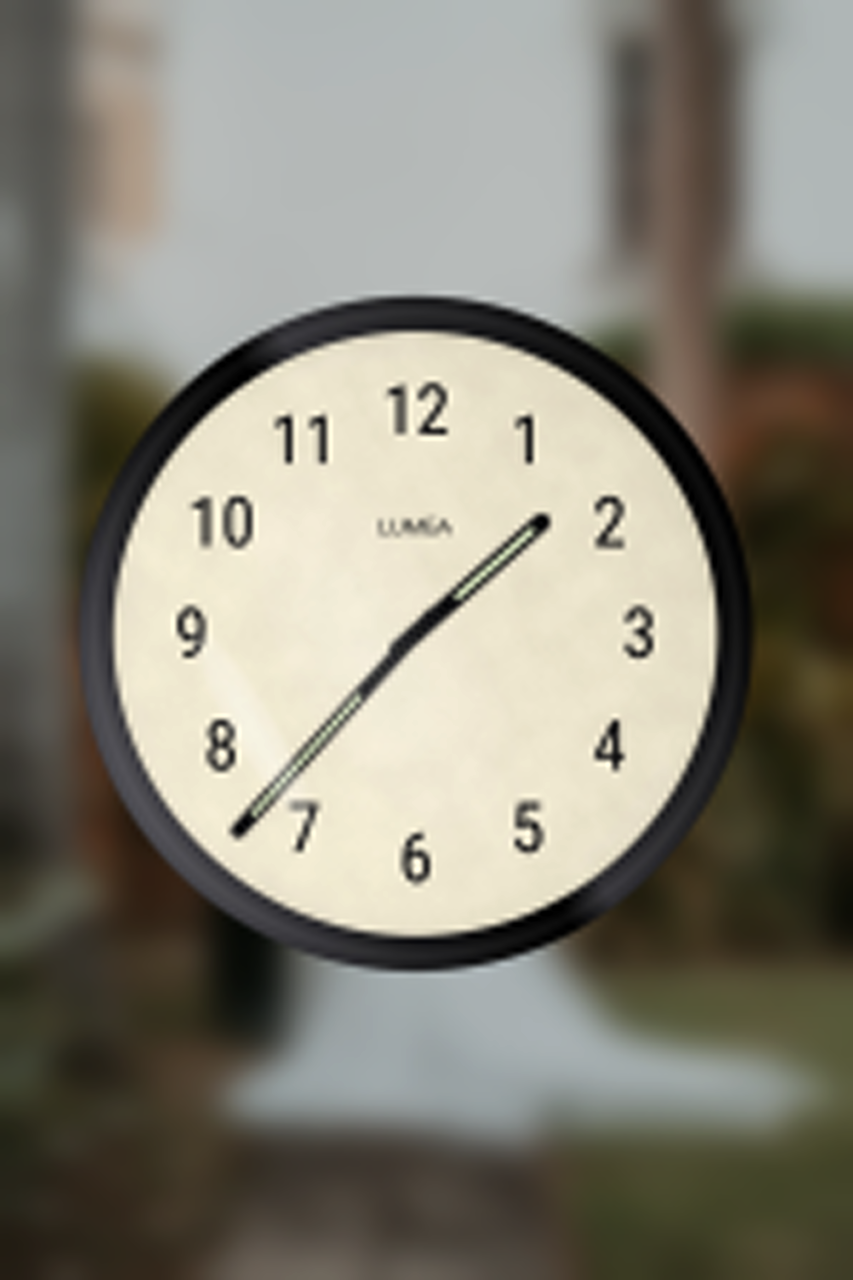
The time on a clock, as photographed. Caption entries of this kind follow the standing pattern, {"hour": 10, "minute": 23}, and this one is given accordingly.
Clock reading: {"hour": 1, "minute": 37}
